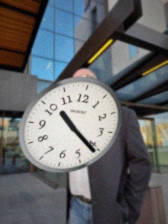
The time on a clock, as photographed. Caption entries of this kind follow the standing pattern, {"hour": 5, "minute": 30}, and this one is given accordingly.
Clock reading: {"hour": 10, "minute": 21}
